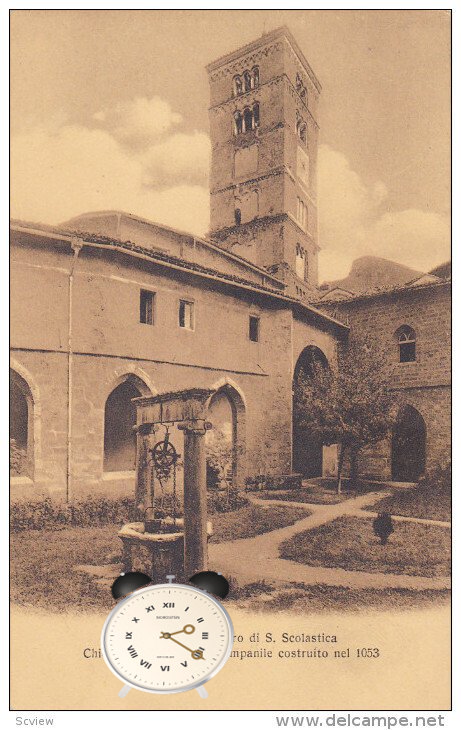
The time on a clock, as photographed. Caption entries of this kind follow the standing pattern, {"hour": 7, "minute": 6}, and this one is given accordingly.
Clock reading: {"hour": 2, "minute": 21}
